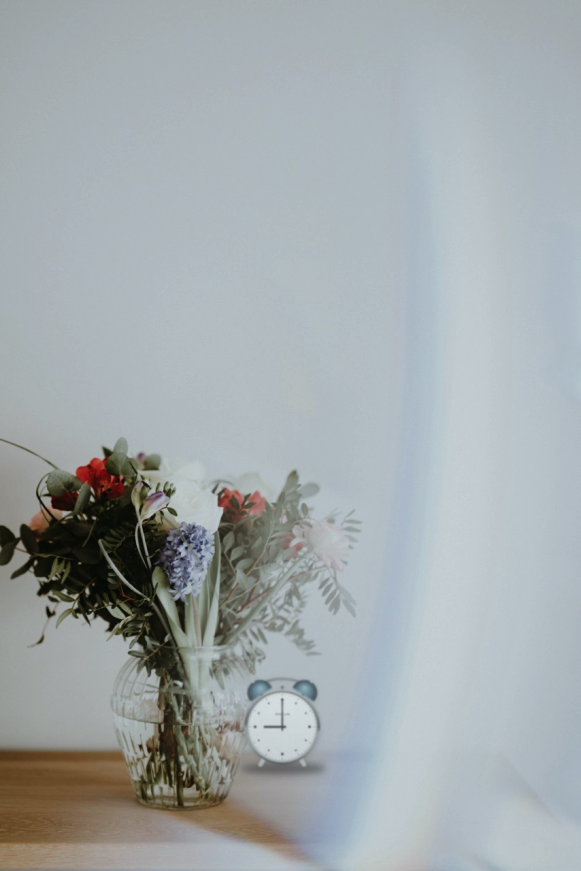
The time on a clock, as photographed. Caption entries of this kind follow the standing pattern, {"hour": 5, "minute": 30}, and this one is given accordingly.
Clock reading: {"hour": 9, "minute": 0}
